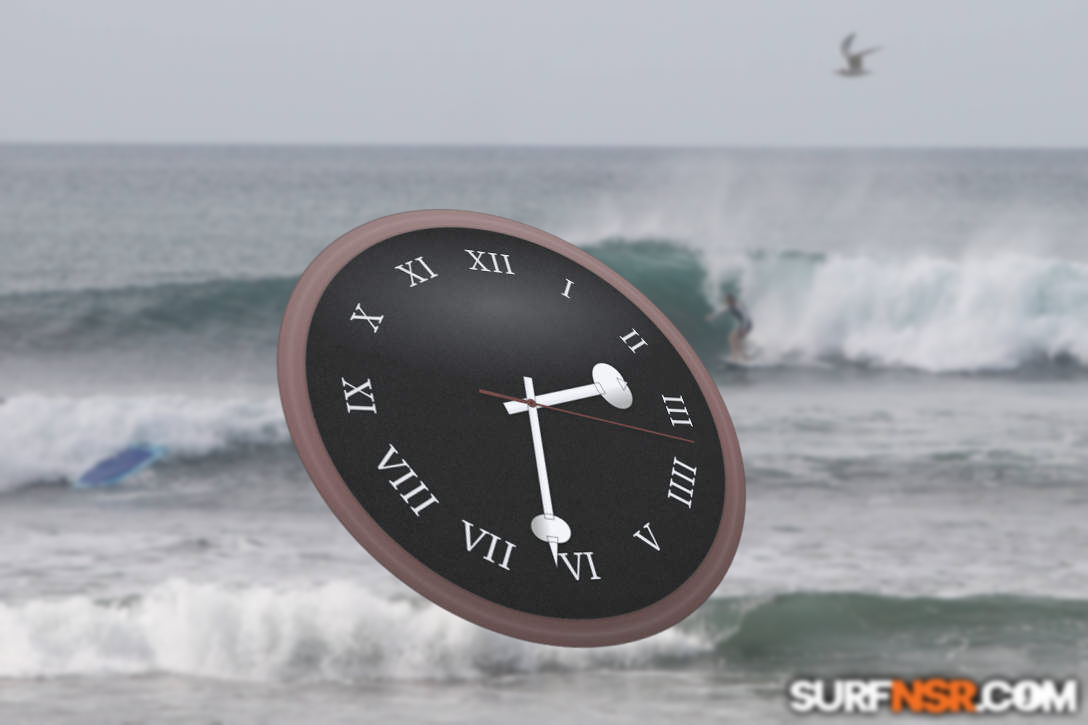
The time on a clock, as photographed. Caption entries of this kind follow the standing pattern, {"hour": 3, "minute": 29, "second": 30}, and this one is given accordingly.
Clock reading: {"hour": 2, "minute": 31, "second": 17}
